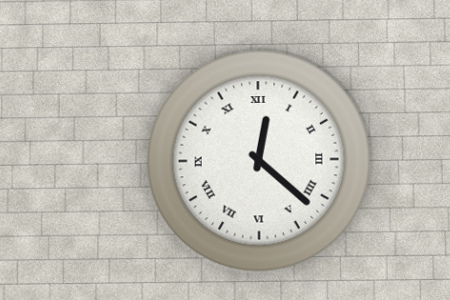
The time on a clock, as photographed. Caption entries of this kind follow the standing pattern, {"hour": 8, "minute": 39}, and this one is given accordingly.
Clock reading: {"hour": 12, "minute": 22}
